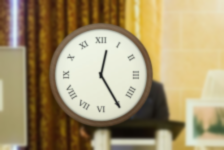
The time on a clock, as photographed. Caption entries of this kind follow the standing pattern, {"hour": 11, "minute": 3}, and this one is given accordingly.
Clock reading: {"hour": 12, "minute": 25}
